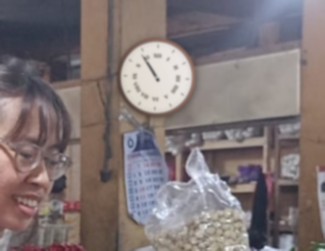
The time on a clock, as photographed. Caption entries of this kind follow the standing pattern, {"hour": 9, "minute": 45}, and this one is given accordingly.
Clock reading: {"hour": 10, "minute": 54}
